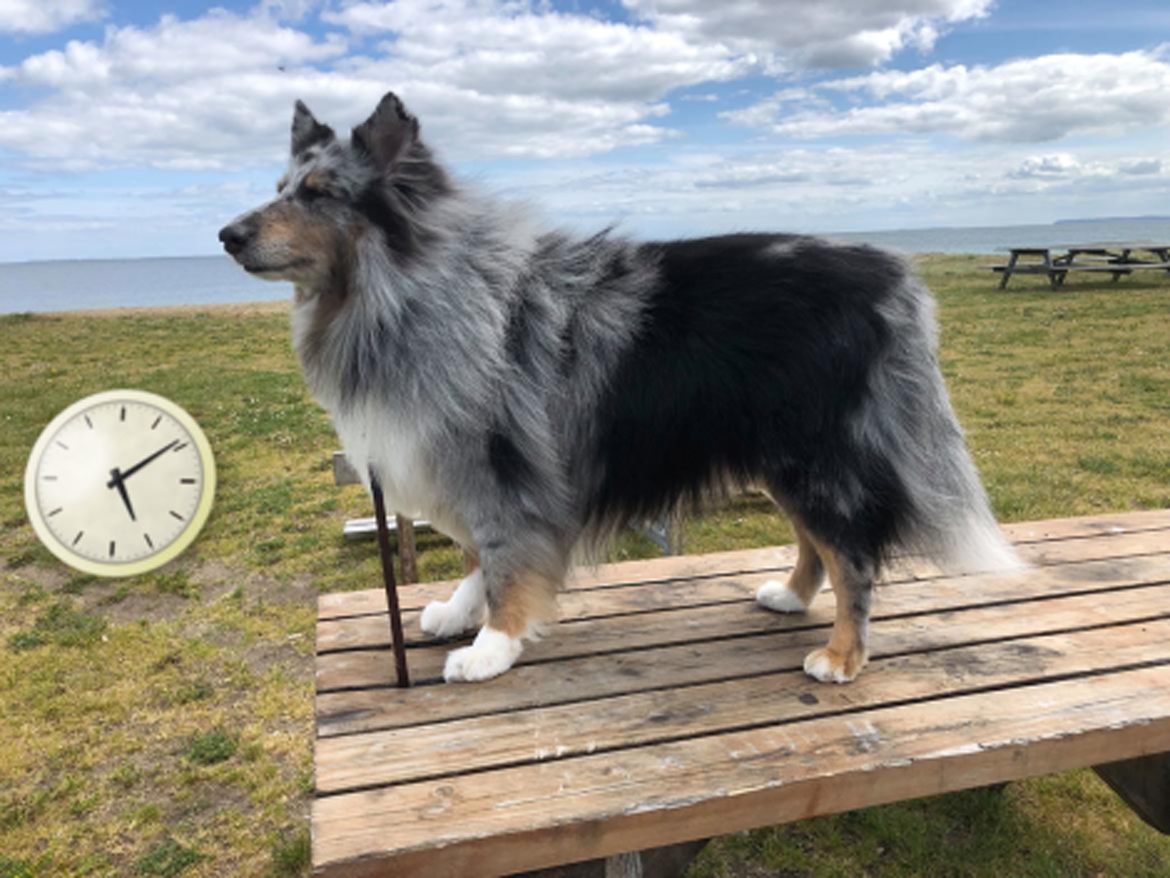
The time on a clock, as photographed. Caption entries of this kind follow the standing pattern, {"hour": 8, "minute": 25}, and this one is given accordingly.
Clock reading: {"hour": 5, "minute": 9}
